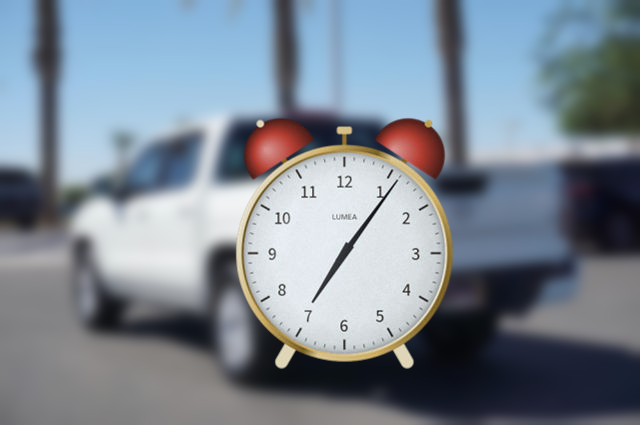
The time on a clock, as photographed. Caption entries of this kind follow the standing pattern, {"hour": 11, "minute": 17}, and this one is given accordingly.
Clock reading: {"hour": 7, "minute": 6}
